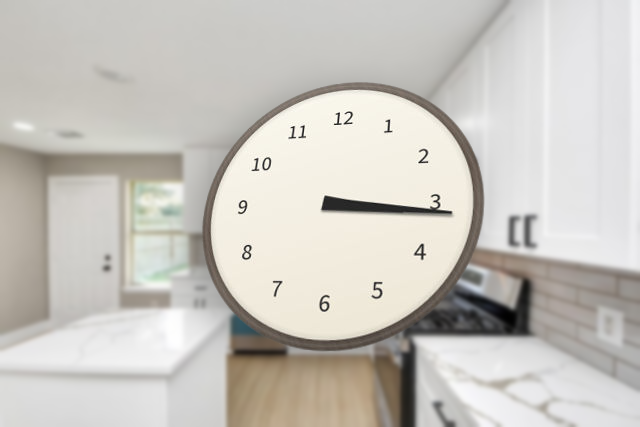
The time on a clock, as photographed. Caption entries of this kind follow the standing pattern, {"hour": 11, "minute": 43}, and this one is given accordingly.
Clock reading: {"hour": 3, "minute": 16}
